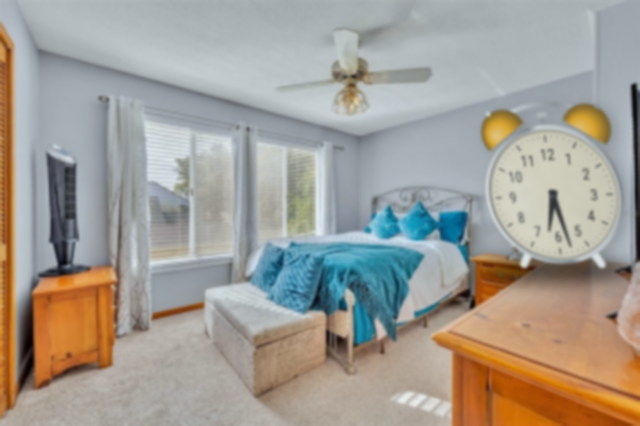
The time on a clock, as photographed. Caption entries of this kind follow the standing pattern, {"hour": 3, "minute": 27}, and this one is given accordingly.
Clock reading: {"hour": 6, "minute": 28}
